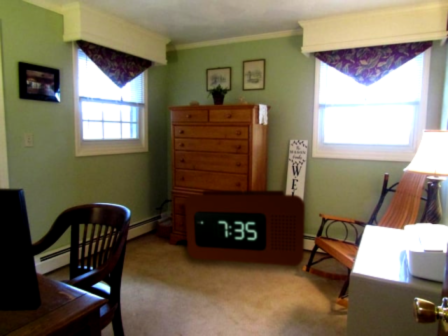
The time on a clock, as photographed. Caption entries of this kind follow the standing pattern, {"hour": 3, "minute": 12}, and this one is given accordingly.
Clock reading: {"hour": 7, "minute": 35}
